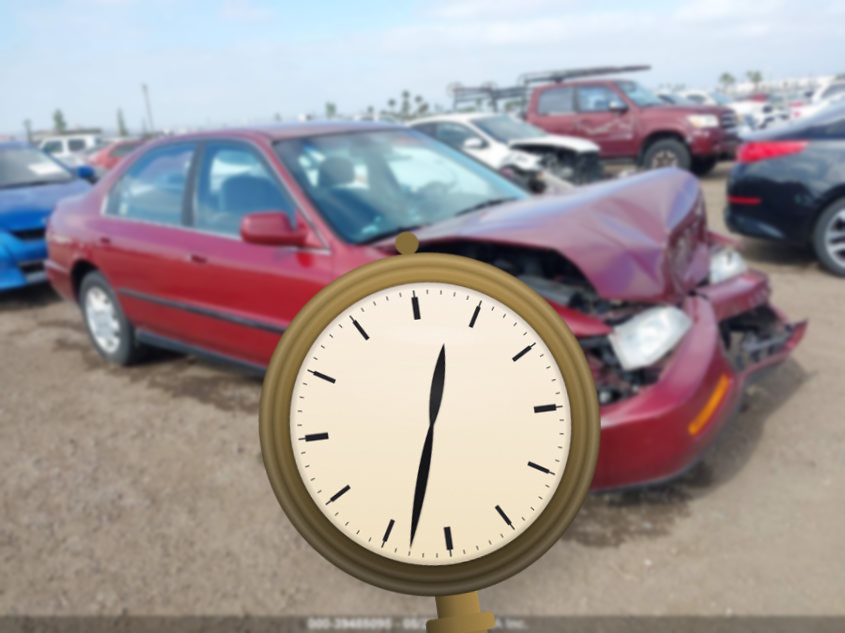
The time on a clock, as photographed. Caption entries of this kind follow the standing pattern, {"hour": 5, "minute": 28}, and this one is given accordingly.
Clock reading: {"hour": 12, "minute": 33}
